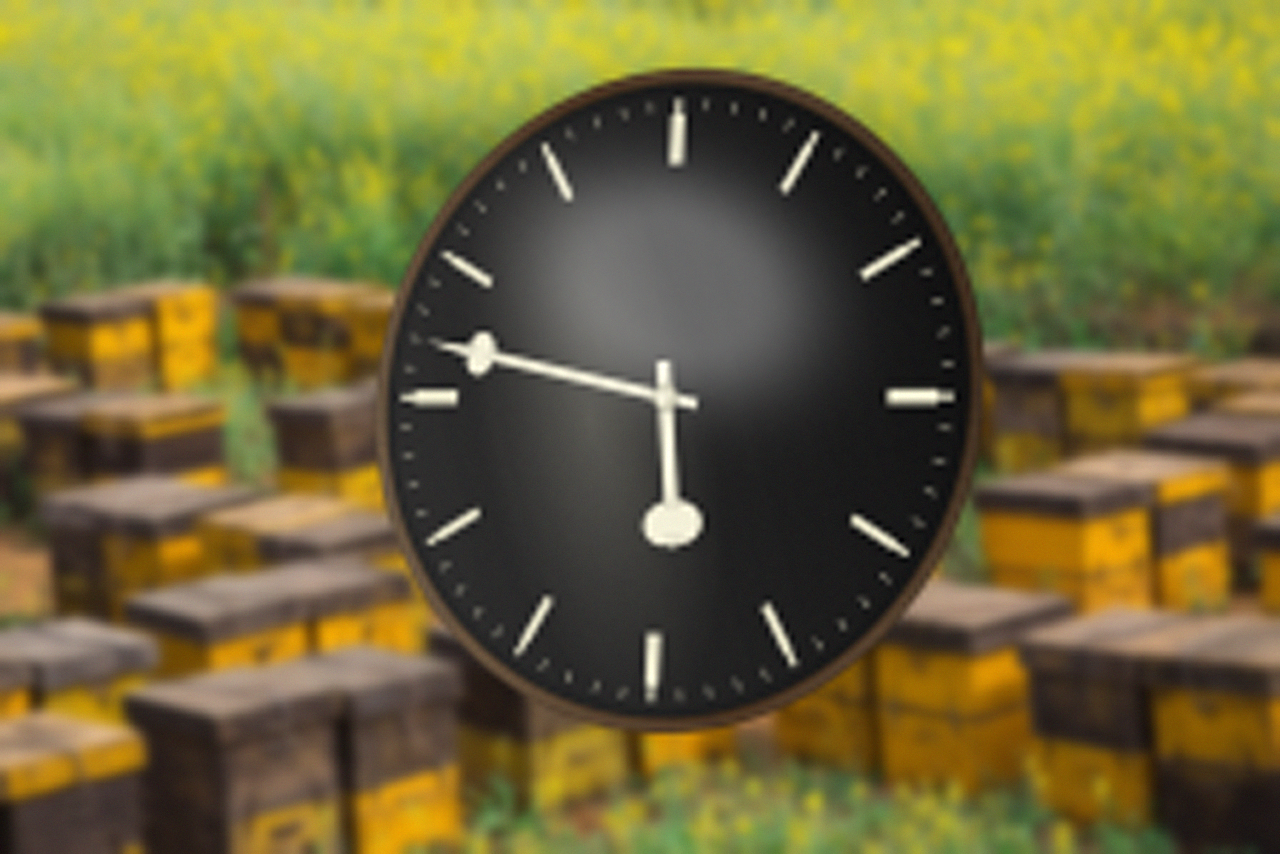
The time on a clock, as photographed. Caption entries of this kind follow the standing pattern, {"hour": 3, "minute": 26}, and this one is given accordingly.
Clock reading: {"hour": 5, "minute": 47}
